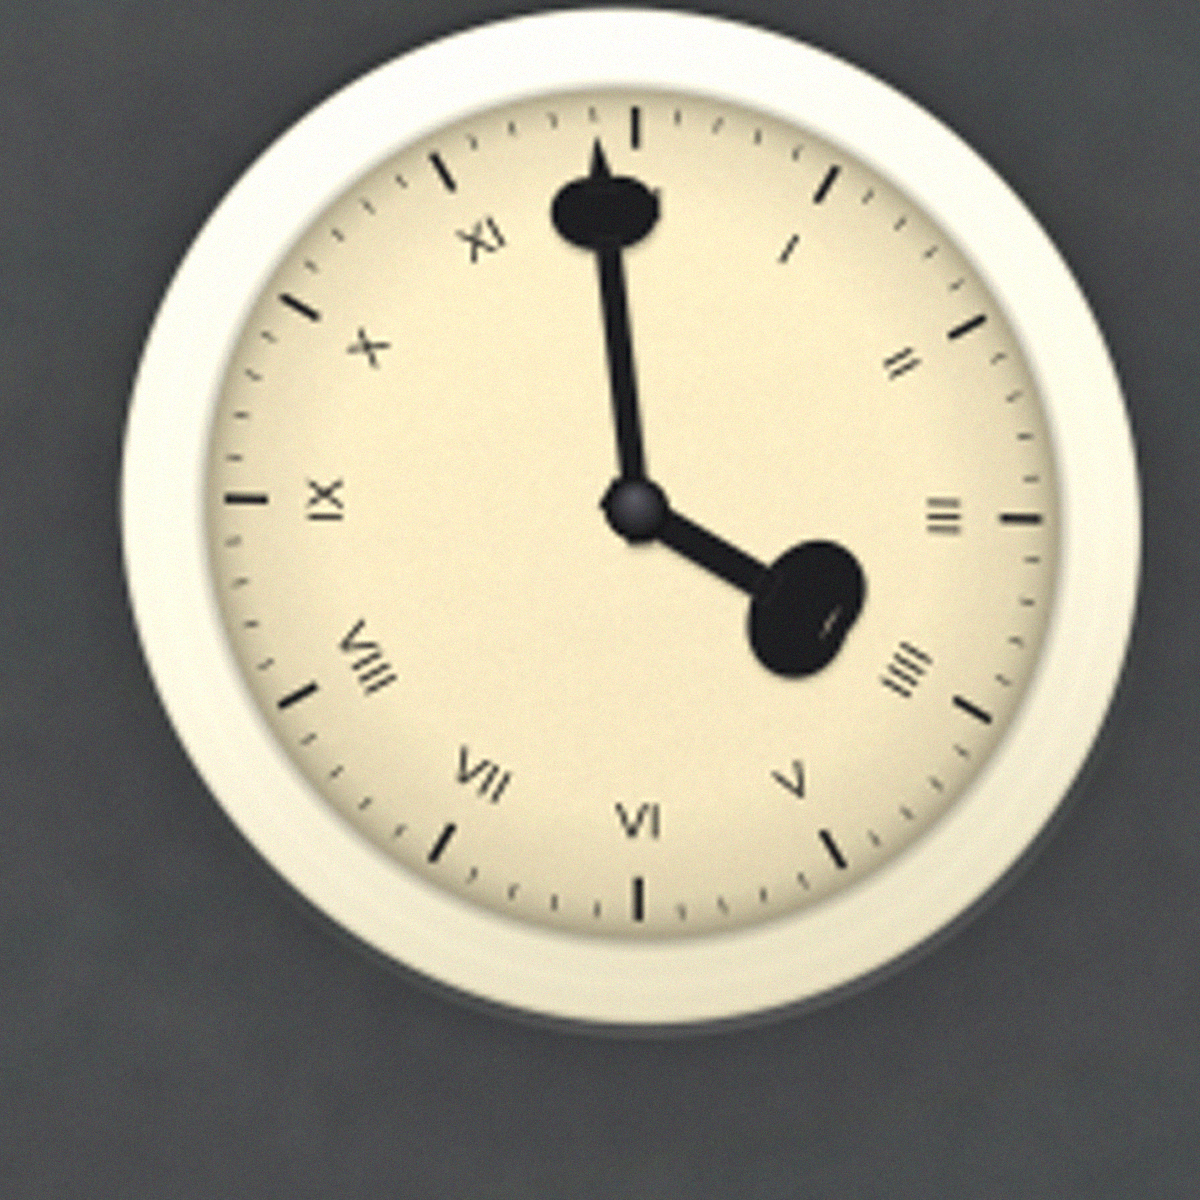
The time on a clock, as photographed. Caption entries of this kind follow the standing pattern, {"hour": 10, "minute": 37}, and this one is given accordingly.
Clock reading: {"hour": 3, "minute": 59}
